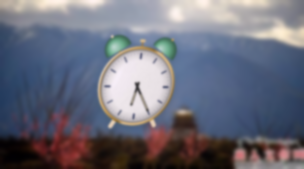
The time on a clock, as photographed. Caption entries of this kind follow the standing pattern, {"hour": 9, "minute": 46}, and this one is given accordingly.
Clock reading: {"hour": 6, "minute": 25}
